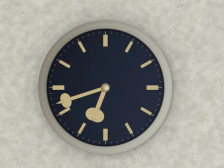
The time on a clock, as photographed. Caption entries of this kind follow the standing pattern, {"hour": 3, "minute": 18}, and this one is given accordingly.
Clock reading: {"hour": 6, "minute": 42}
